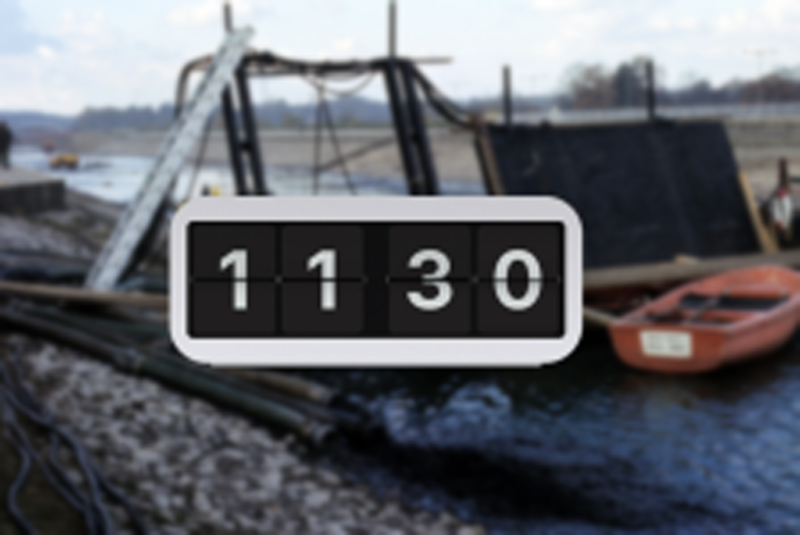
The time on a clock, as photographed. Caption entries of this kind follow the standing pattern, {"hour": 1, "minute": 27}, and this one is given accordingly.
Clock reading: {"hour": 11, "minute": 30}
